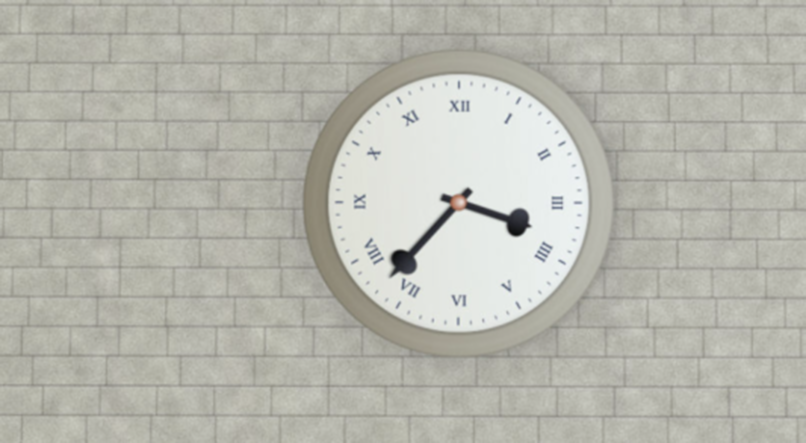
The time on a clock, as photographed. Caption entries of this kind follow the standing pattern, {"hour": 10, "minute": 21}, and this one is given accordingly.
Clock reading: {"hour": 3, "minute": 37}
